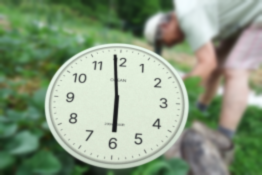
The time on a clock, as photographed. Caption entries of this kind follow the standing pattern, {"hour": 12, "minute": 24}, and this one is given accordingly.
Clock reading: {"hour": 5, "minute": 59}
